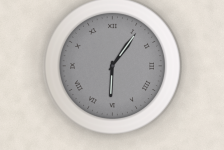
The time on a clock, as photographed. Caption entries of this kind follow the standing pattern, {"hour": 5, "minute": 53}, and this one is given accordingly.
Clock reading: {"hour": 6, "minute": 6}
